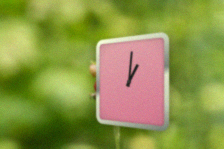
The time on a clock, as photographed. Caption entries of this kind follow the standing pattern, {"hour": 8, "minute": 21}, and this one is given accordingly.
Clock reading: {"hour": 1, "minute": 1}
